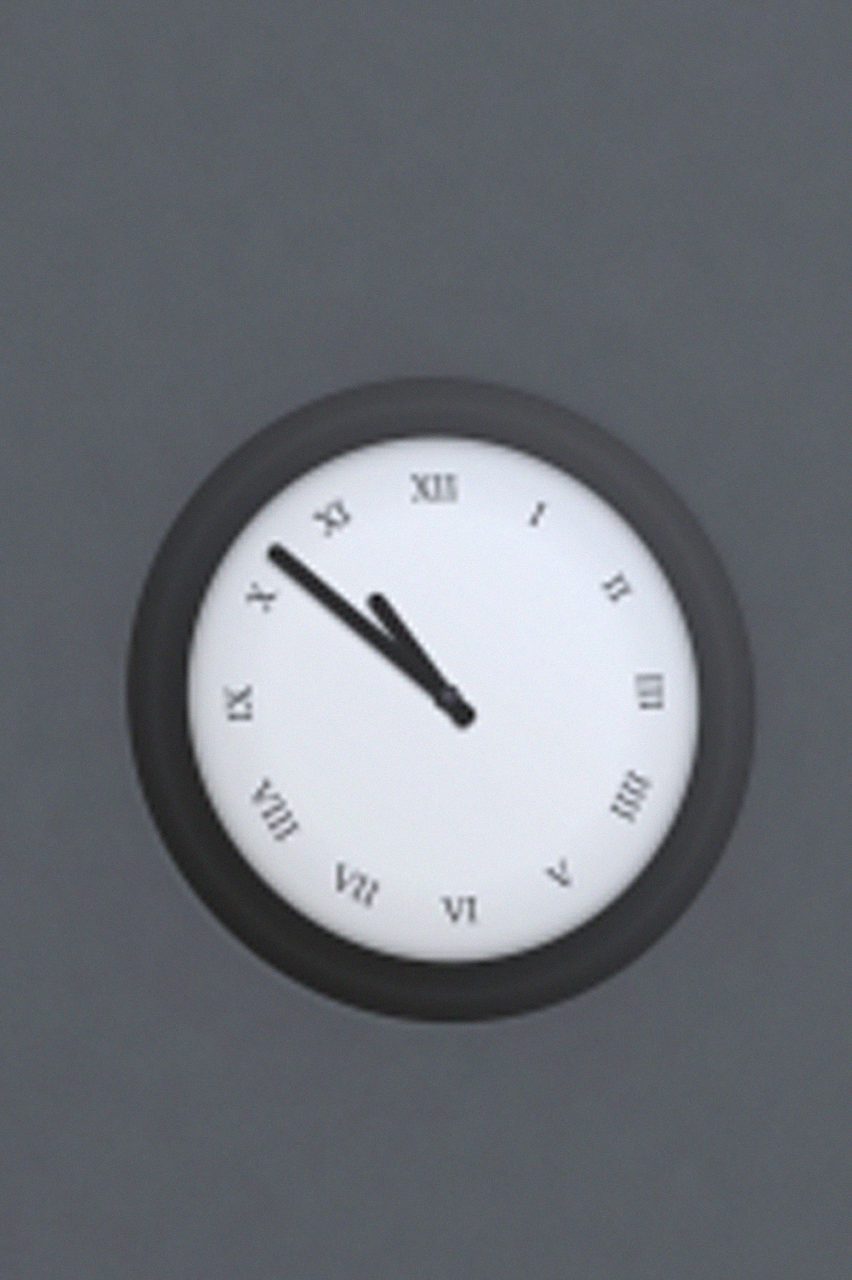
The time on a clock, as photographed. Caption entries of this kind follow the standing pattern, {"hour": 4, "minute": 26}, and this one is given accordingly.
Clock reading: {"hour": 10, "minute": 52}
